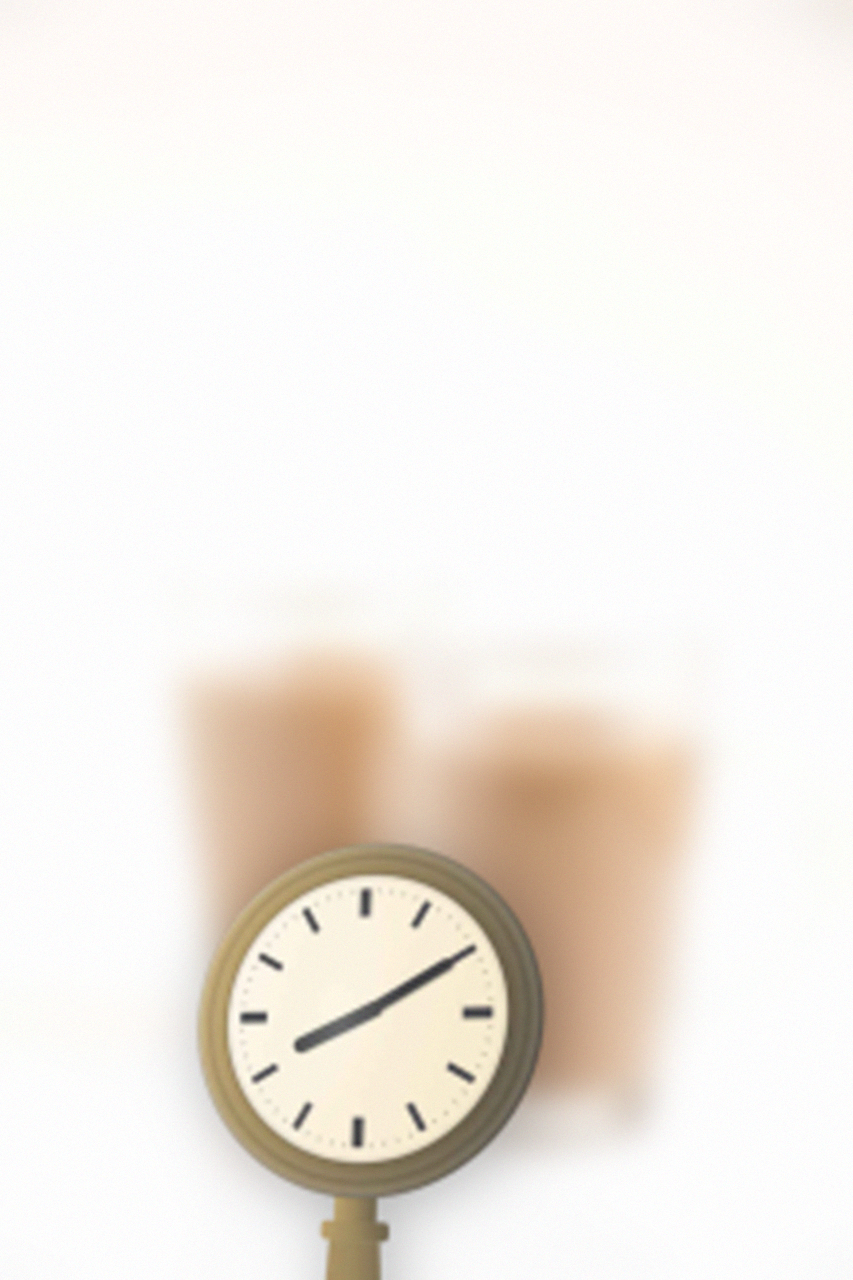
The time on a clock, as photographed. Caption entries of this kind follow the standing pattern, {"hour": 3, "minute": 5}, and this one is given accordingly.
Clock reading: {"hour": 8, "minute": 10}
